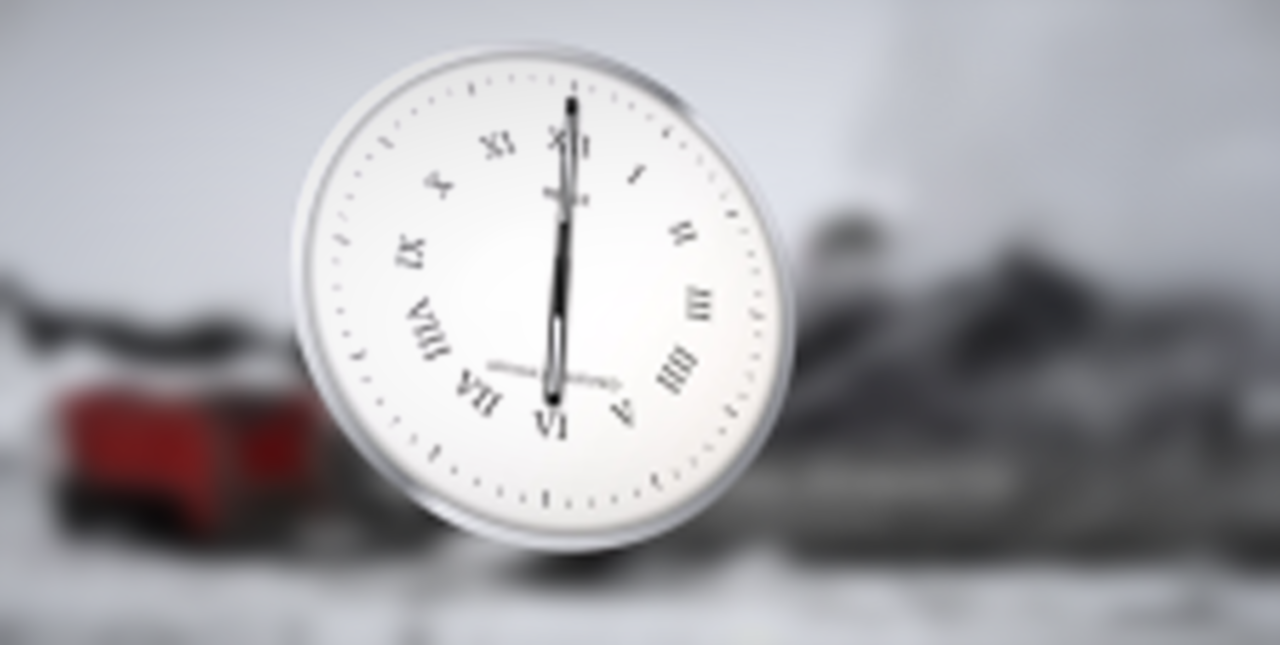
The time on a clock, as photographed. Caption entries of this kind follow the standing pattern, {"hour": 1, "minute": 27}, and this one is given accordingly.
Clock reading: {"hour": 6, "minute": 0}
